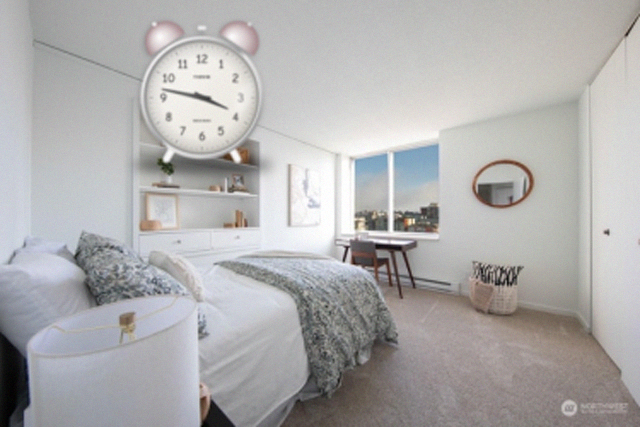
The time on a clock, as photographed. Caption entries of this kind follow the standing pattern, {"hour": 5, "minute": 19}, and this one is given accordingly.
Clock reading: {"hour": 3, "minute": 47}
